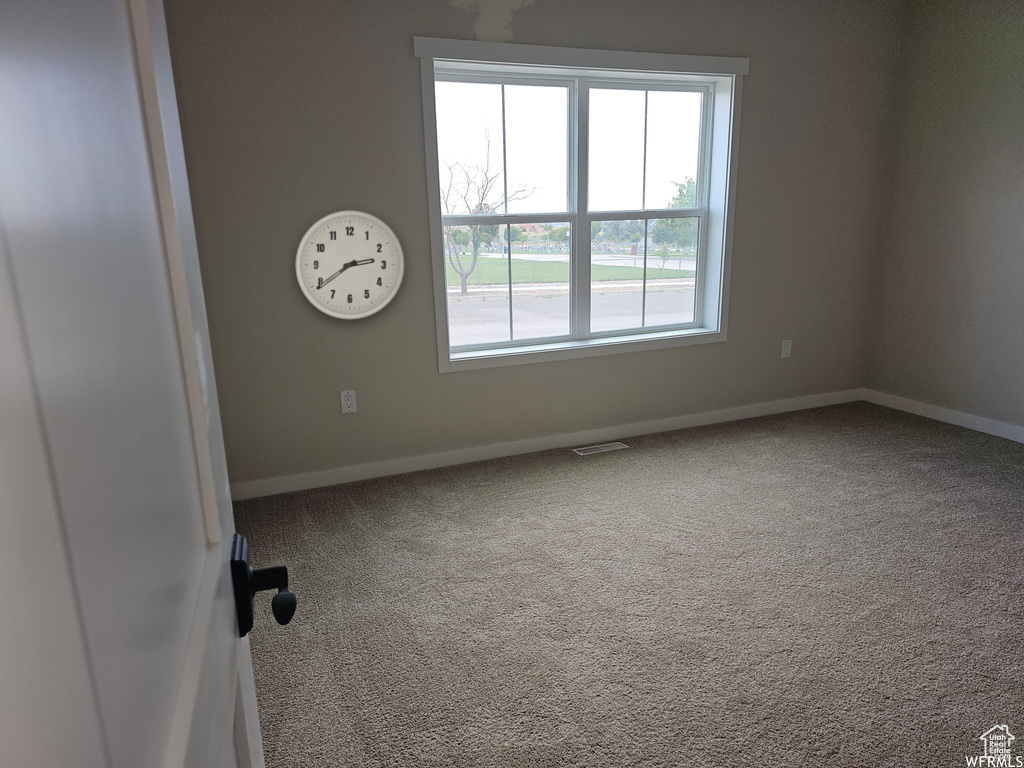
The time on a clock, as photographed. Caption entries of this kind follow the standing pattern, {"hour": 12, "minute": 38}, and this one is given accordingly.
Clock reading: {"hour": 2, "minute": 39}
